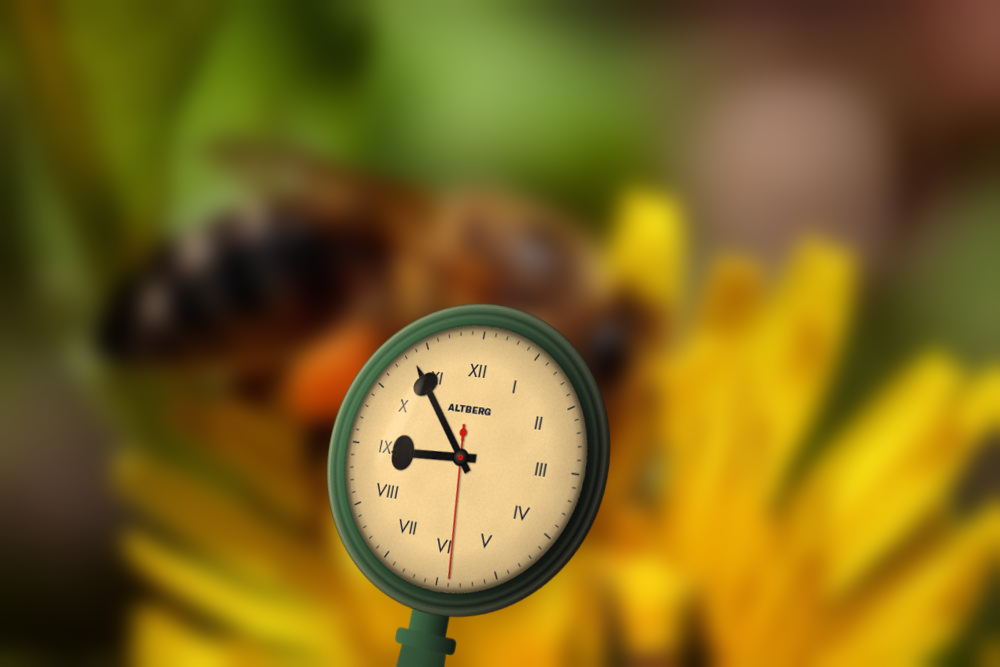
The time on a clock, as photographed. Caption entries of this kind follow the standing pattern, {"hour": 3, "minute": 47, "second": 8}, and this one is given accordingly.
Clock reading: {"hour": 8, "minute": 53, "second": 29}
